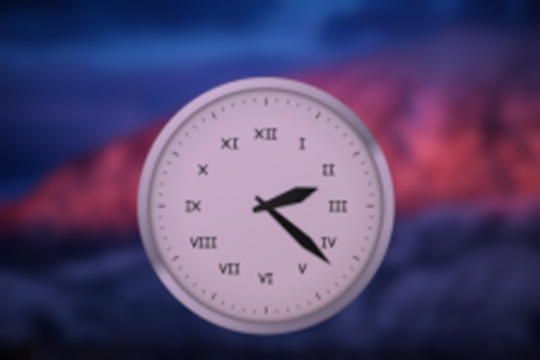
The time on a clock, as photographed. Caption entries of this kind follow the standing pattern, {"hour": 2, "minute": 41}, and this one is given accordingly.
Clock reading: {"hour": 2, "minute": 22}
